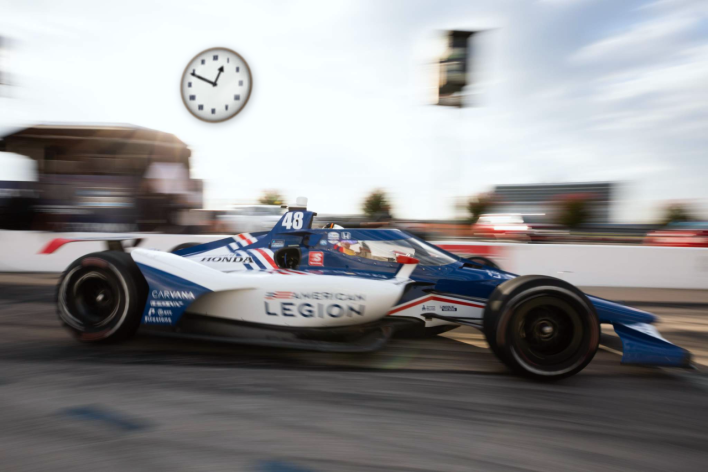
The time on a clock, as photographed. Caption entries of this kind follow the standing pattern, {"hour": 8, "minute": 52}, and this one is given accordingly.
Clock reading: {"hour": 12, "minute": 49}
